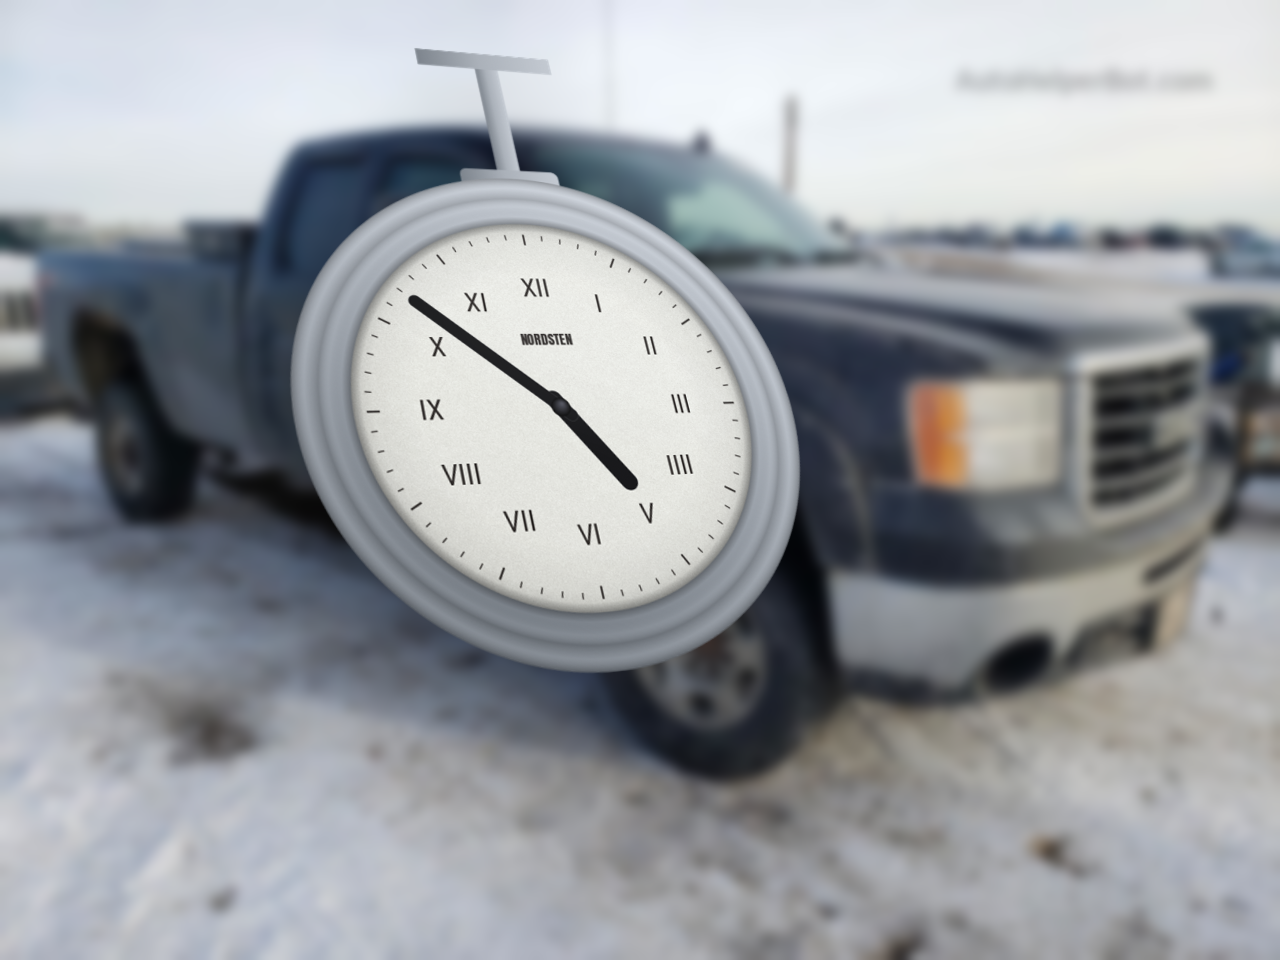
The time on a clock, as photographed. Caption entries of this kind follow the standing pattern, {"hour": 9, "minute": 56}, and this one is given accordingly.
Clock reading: {"hour": 4, "minute": 52}
